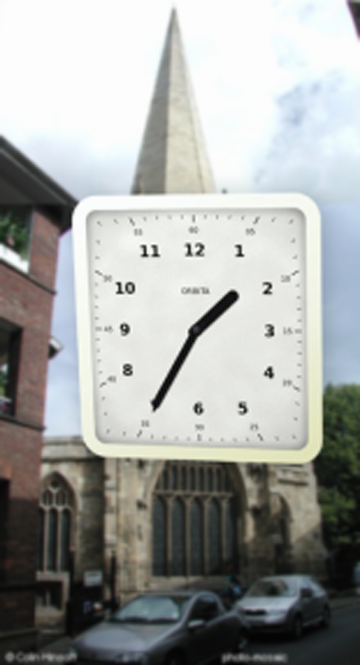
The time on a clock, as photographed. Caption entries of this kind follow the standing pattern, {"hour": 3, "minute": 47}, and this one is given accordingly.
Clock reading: {"hour": 1, "minute": 35}
